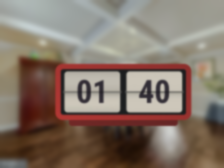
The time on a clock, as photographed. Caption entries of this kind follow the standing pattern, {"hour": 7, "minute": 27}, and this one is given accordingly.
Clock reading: {"hour": 1, "minute": 40}
